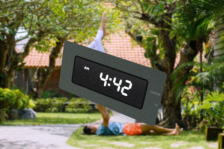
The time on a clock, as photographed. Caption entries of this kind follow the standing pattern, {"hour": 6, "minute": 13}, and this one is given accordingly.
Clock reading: {"hour": 4, "minute": 42}
